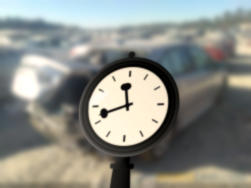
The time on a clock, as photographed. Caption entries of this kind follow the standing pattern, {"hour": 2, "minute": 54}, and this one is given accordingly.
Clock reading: {"hour": 11, "minute": 42}
